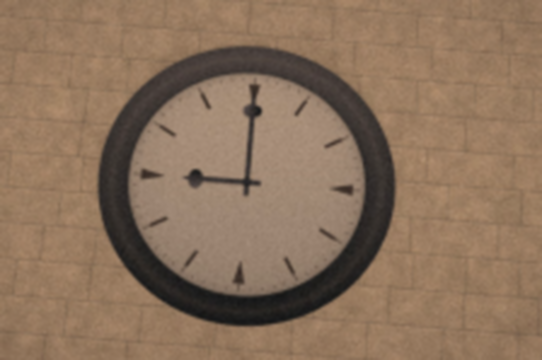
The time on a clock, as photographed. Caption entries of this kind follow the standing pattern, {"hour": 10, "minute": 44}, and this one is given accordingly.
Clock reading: {"hour": 9, "minute": 0}
